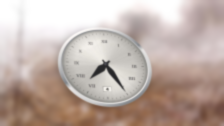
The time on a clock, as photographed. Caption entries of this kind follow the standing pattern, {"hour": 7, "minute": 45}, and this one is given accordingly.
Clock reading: {"hour": 7, "minute": 25}
